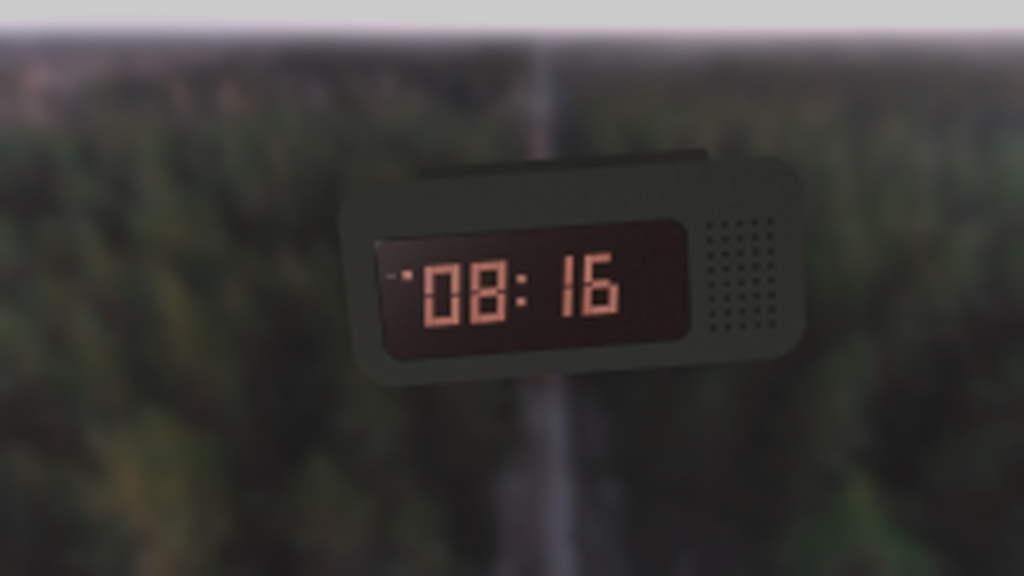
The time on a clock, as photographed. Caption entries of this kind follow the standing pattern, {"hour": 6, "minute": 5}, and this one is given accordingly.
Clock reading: {"hour": 8, "minute": 16}
